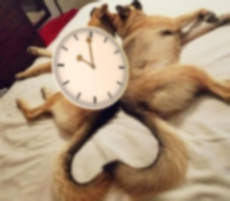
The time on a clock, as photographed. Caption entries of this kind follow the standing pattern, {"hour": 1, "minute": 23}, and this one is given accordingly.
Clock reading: {"hour": 9, "minute": 59}
